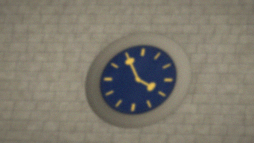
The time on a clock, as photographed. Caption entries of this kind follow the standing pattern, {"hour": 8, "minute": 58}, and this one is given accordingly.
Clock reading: {"hour": 3, "minute": 55}
